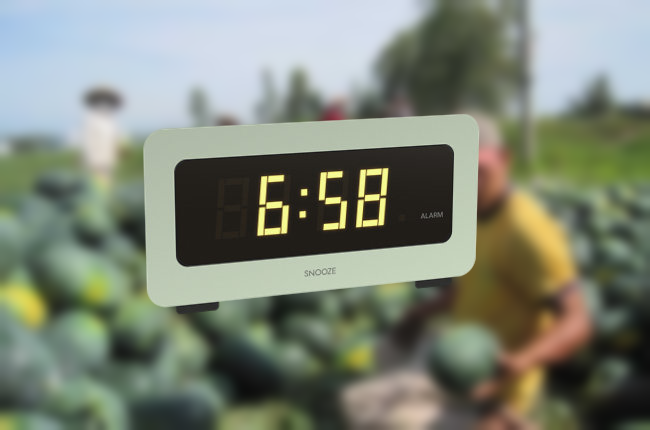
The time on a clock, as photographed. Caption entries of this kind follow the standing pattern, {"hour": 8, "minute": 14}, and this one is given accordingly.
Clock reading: {"hour": 6, "minute": 58}
